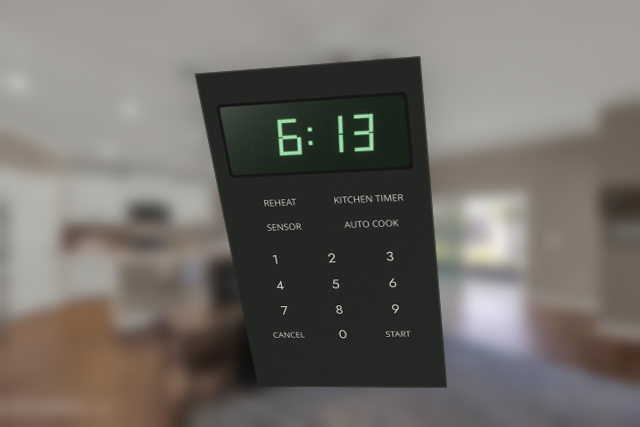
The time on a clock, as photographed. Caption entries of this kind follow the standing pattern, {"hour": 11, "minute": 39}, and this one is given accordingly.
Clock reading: {"hour": 6, "minute": 13}
